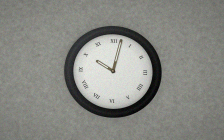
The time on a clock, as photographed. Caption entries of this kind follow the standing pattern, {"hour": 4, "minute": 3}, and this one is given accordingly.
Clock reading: {"hour": 10, "minute": 2}
